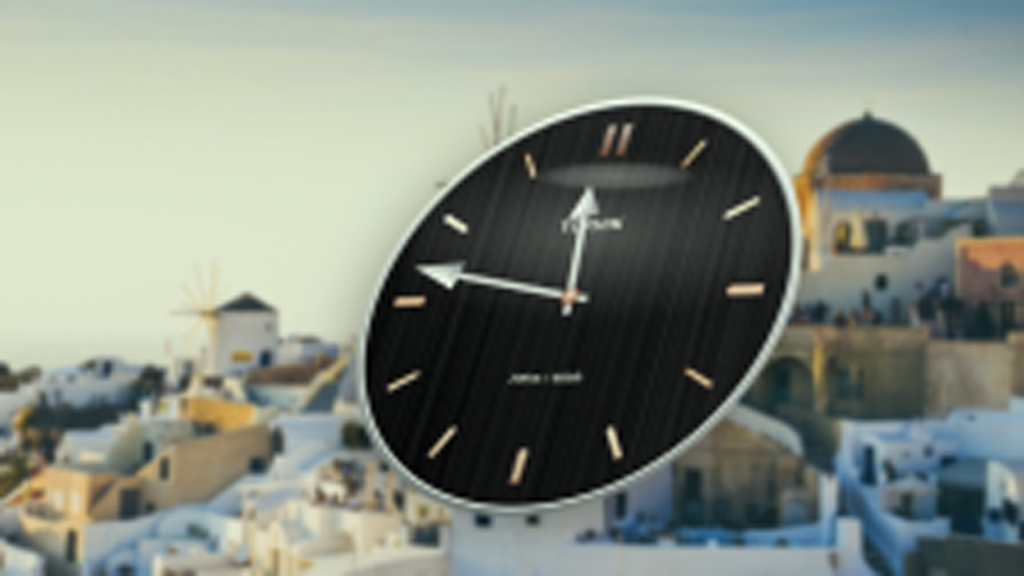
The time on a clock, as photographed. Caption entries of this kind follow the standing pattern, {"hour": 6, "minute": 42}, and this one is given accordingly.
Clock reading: {"hour": 11, "minute": 47}
